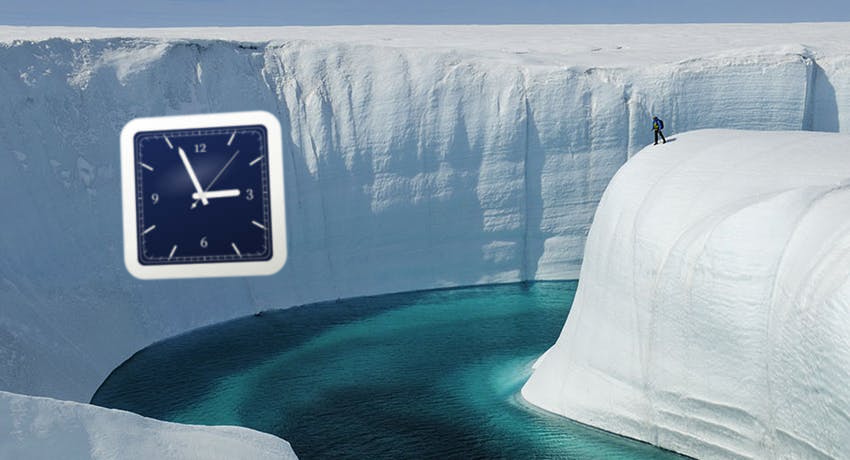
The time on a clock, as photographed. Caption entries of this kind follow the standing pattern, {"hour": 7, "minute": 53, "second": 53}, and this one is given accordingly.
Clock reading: {"hour": 2, "minute": 56, "second": 7}
